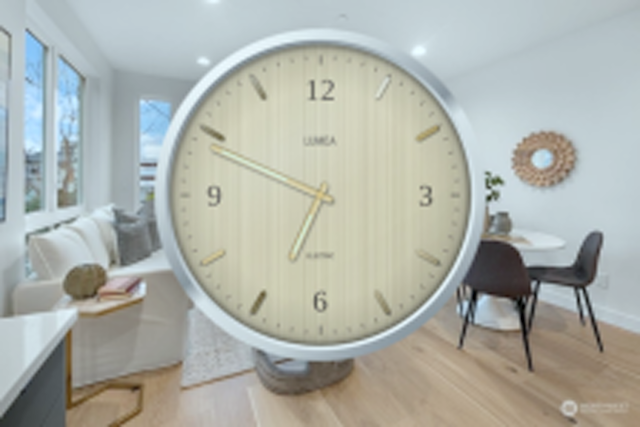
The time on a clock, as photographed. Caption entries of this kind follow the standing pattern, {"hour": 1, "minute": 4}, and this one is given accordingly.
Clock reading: {"hour": 6, "minute": 49}
